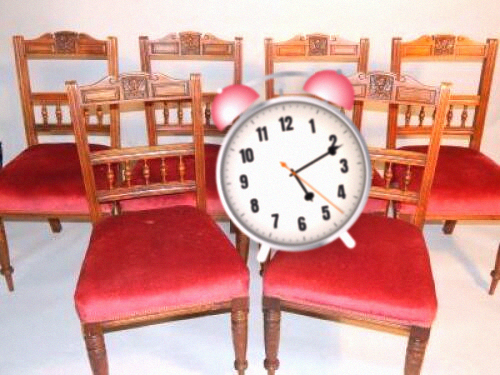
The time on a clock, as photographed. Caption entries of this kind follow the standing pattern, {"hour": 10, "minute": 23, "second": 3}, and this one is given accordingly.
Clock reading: {"hour": 5, "minute": 11, "second": 23}
